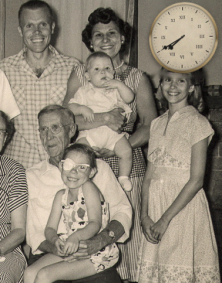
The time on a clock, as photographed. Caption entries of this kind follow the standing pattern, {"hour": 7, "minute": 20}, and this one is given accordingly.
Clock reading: {"hour": 7, "minute": 40}
